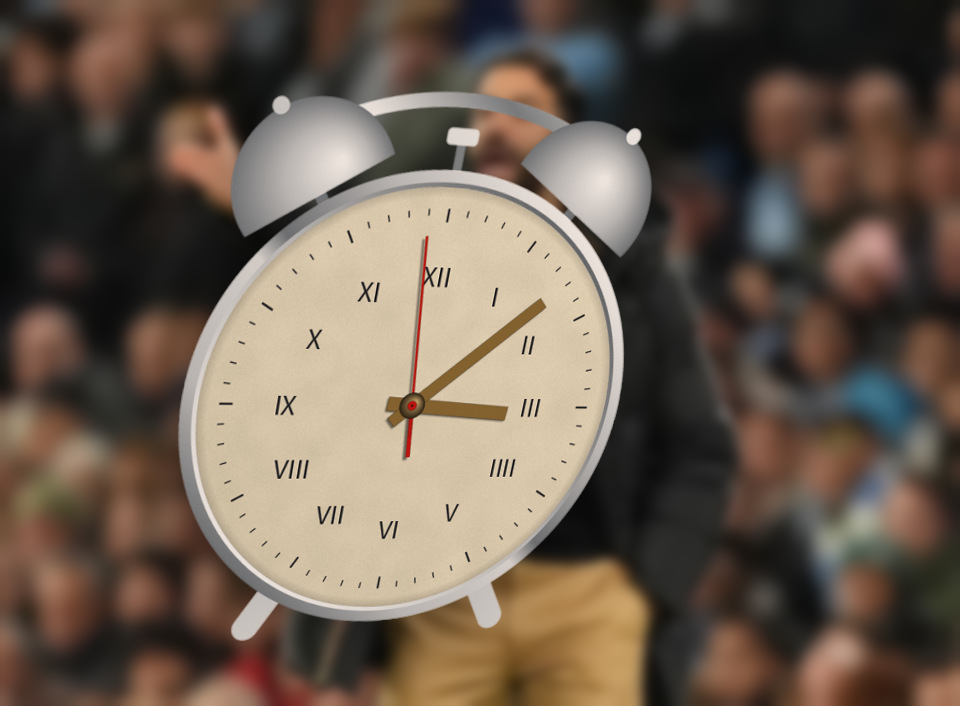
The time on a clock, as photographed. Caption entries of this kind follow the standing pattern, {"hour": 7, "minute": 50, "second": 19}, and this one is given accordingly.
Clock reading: {"hour": 3, "minute": 7, "second": 59}
